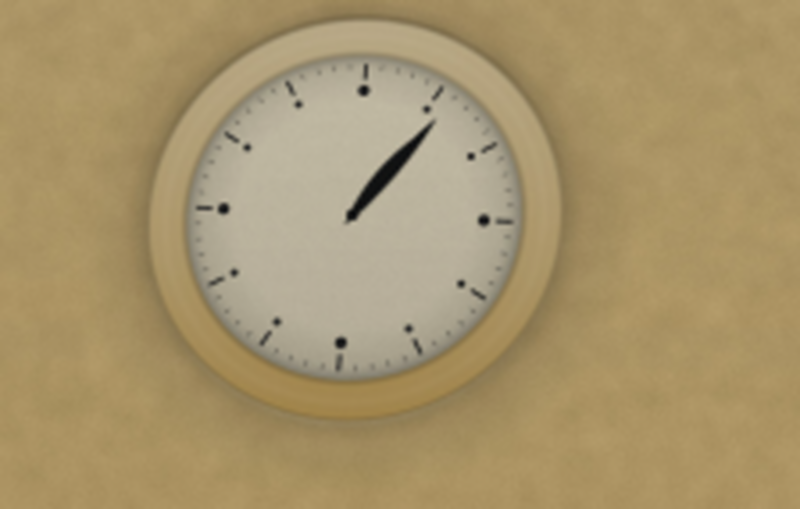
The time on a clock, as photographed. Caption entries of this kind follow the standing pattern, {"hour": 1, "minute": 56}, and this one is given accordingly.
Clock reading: {"hour": 1, "minute": 6}
